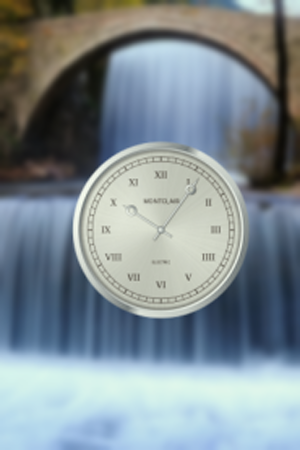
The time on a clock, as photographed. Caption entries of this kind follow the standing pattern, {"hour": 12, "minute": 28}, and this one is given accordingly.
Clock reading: {"hour": 10, "minute": 6}
